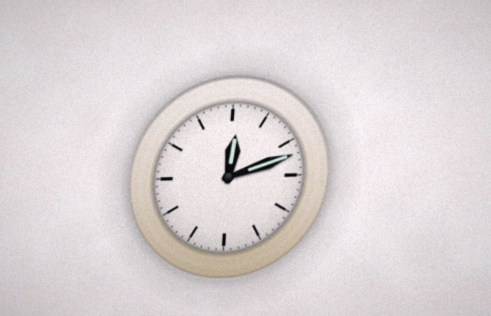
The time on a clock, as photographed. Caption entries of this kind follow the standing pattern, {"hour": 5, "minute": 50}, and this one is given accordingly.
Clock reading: {"hour": 12, "minute": 12}
